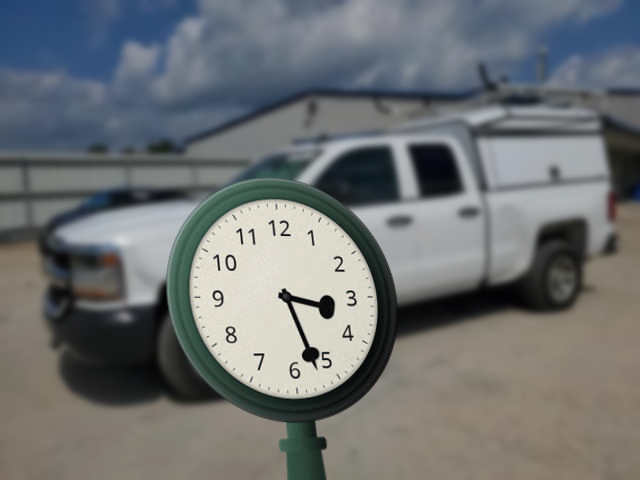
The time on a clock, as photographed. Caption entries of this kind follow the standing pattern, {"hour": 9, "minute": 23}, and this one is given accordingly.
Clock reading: {"hour": 3, "minute": 27}
